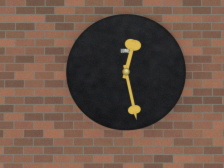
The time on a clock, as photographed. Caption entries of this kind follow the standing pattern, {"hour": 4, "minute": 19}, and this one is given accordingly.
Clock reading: {"hour": 12, "minute": 28}
